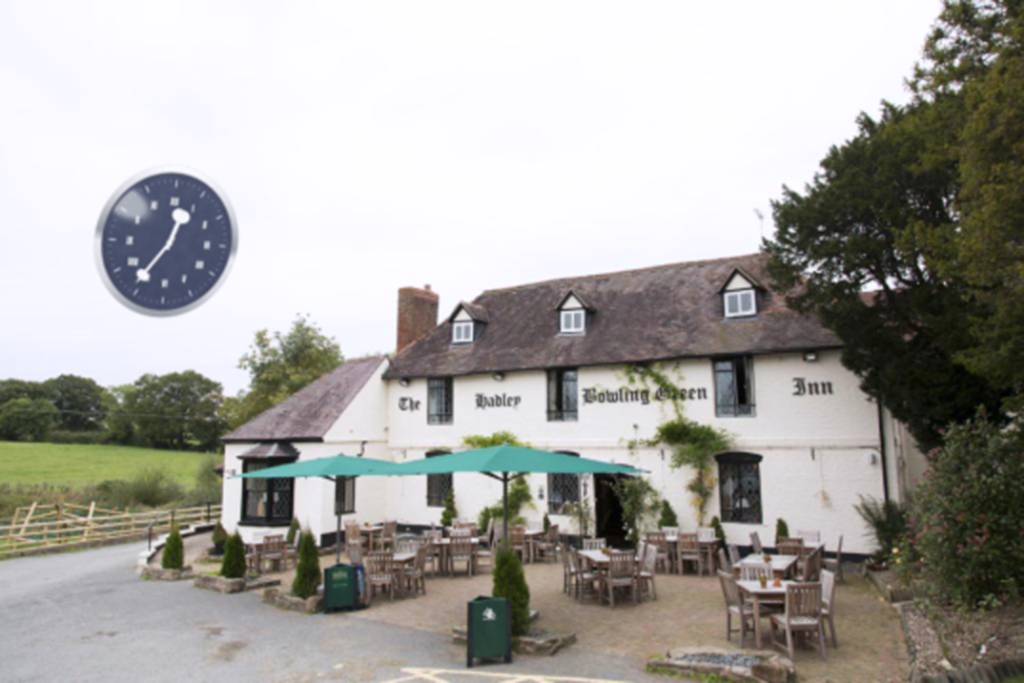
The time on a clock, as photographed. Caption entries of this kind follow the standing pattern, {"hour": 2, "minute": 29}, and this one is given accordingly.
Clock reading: {"hour": 12, "minute": 36}
